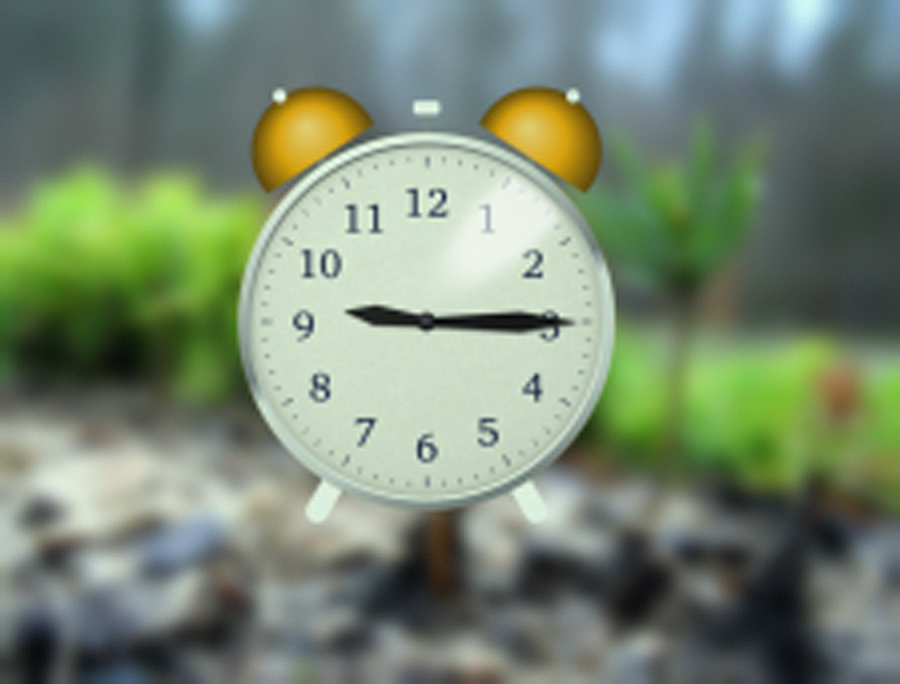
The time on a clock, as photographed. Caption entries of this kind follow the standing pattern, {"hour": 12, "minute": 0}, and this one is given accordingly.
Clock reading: {"hour": 9, "minute": 15}
